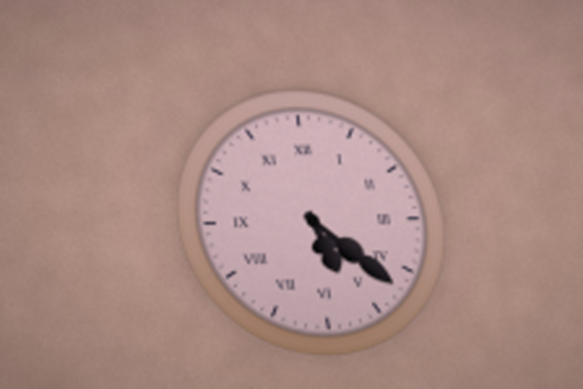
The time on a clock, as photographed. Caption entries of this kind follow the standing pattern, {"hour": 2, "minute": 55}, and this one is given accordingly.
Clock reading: {"hour": 5, "minute": 22}
